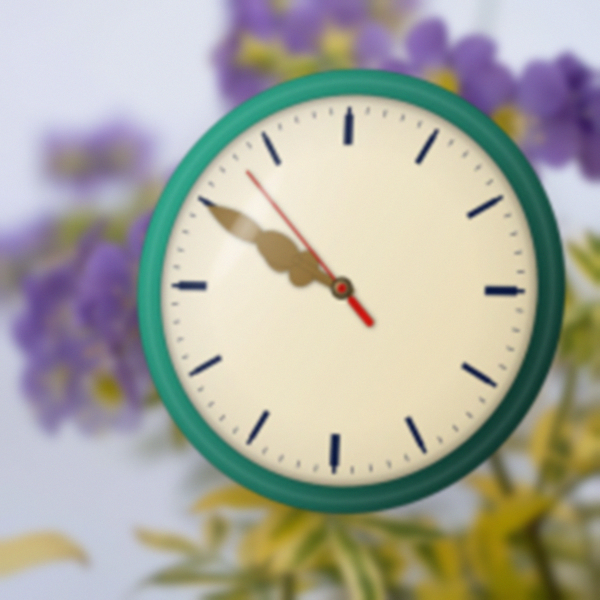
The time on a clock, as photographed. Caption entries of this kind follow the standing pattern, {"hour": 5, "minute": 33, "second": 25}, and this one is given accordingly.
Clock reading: {"hour": 9, "minute": 49, "second": 53}
